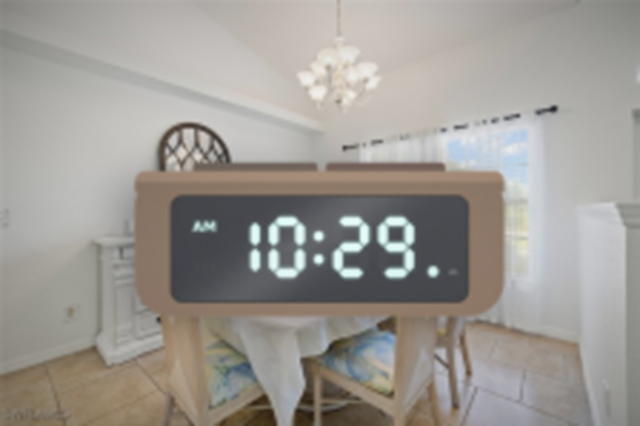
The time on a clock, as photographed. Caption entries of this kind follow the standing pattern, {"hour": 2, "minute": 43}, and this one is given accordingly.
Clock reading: {"hour": 10, "minute": 29}
